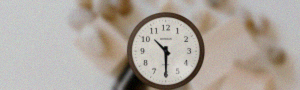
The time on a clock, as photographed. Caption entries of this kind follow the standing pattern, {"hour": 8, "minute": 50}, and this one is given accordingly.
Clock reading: {"hour": 10, "minute": 30}
